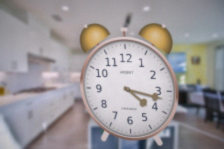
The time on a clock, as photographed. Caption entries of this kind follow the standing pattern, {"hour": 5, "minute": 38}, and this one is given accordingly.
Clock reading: {"hour": 4, "minute": 17}
